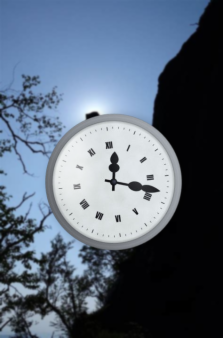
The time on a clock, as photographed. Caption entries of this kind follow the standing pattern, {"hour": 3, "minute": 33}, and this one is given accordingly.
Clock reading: {"hour": 12, "minute": 18}
